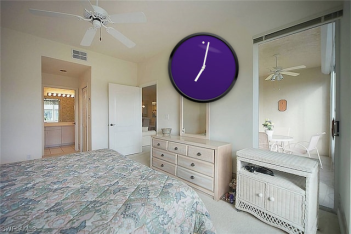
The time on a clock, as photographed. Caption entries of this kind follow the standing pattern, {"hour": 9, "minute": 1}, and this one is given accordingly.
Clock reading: {"hour": 7, "minute": 2}
